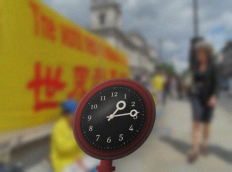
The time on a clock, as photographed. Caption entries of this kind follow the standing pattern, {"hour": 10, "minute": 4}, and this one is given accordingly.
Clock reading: {"hour": 1, "minute": 14}
